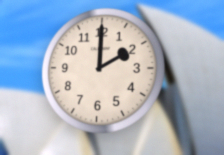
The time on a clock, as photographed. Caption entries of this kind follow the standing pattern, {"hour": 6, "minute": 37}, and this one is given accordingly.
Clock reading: {"hour": 2, "minute": 0}
